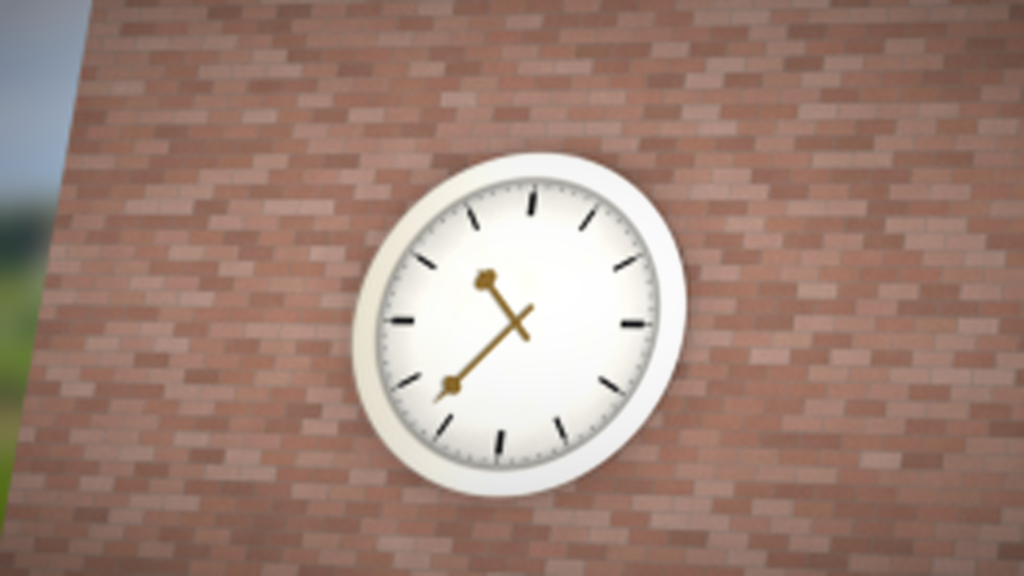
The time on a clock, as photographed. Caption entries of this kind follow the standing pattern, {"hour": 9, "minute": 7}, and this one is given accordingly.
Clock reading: {"hour": 10, "minute": 37}
